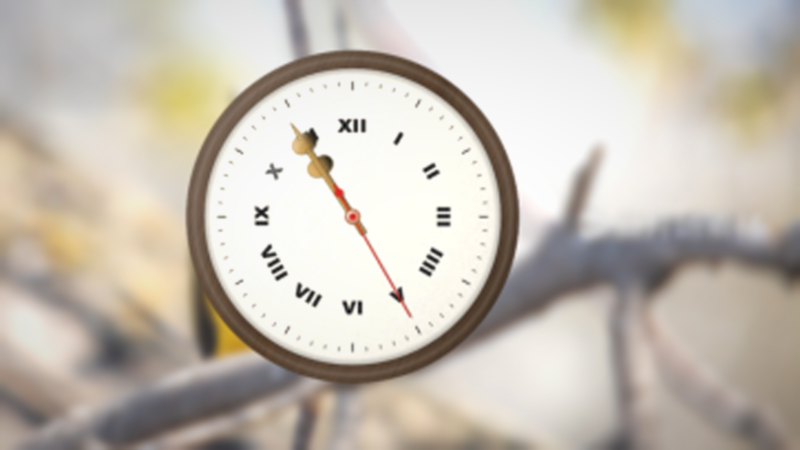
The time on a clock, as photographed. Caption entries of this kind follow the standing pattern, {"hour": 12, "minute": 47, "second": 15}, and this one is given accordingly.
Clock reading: {"hour": 10, "minute": 54, "second": 25}
